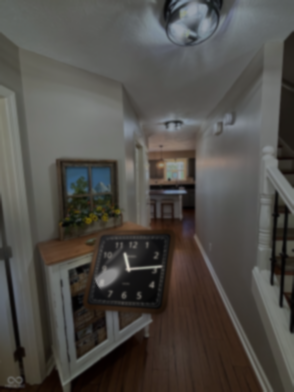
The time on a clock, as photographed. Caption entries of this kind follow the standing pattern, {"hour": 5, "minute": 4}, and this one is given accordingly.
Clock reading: {"hour": 11, "minute": 14}
